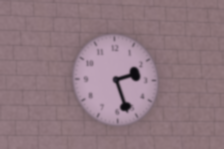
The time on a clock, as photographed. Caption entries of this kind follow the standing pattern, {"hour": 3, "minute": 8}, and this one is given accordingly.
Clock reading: {"hour": 2, "minute": 27}
